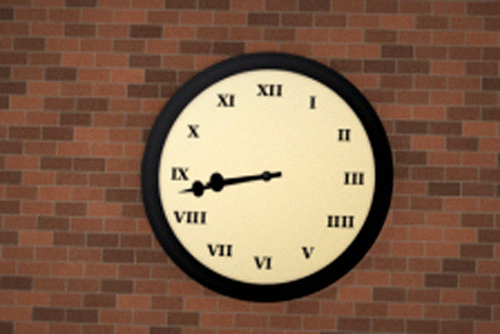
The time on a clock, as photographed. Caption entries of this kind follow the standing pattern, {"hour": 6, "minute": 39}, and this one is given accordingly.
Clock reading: {"hour": 8, "minute": 43}
